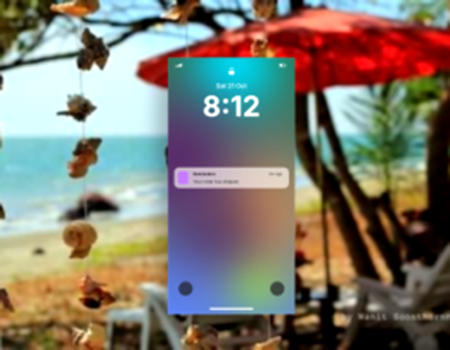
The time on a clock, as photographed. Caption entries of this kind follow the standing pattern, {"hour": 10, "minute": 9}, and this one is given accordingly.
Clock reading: {"hour": 8, "minute": 12}
